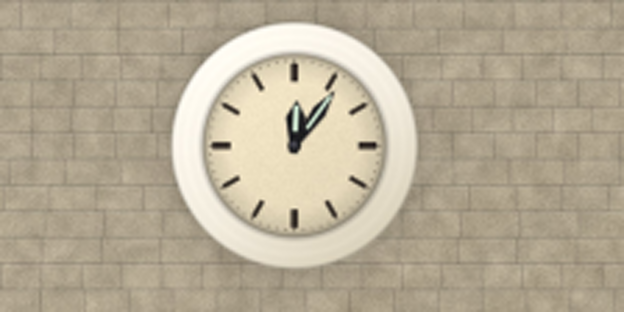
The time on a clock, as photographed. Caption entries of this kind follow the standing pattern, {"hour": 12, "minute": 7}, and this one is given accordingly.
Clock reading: {"hour": 12, "minute": 6}
